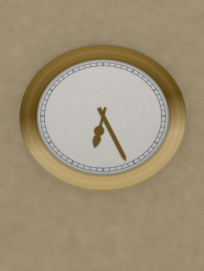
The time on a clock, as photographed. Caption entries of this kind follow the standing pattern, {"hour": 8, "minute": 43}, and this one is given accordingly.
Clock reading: {"hour": 6, "minute": 26}
